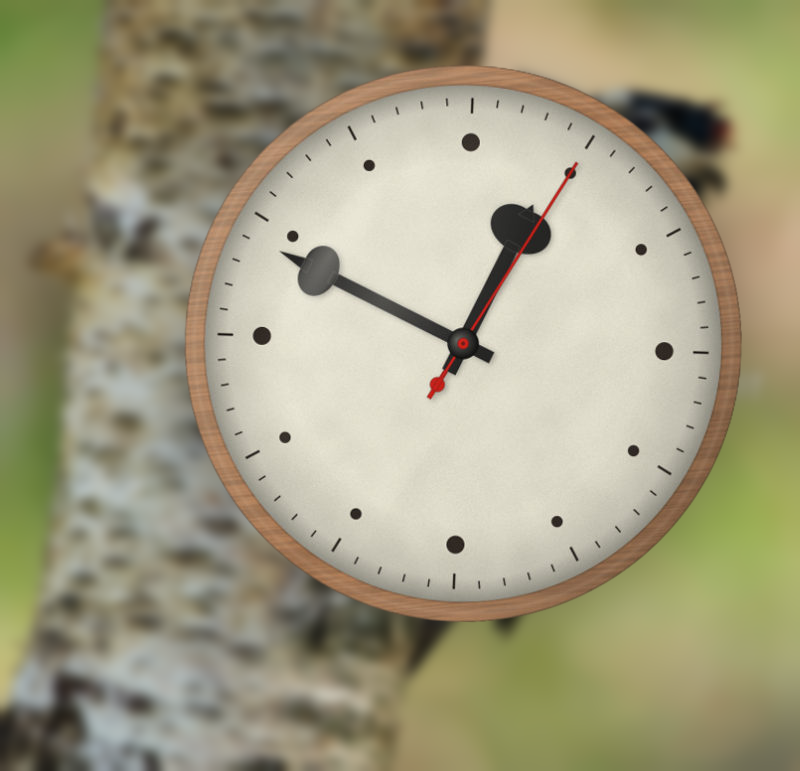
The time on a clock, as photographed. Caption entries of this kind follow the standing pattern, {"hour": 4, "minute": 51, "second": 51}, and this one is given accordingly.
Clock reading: {"hour": 12, "minute": 49, "second": 5}
